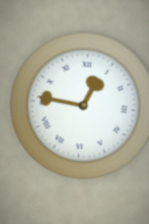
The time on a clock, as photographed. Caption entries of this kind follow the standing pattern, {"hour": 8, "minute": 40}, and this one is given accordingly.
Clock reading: {"hour": 12, "minute": 46}
